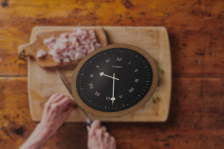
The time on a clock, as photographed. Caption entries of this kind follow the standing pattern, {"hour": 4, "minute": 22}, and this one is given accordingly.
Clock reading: {"hour": 9, "minute": 28}
